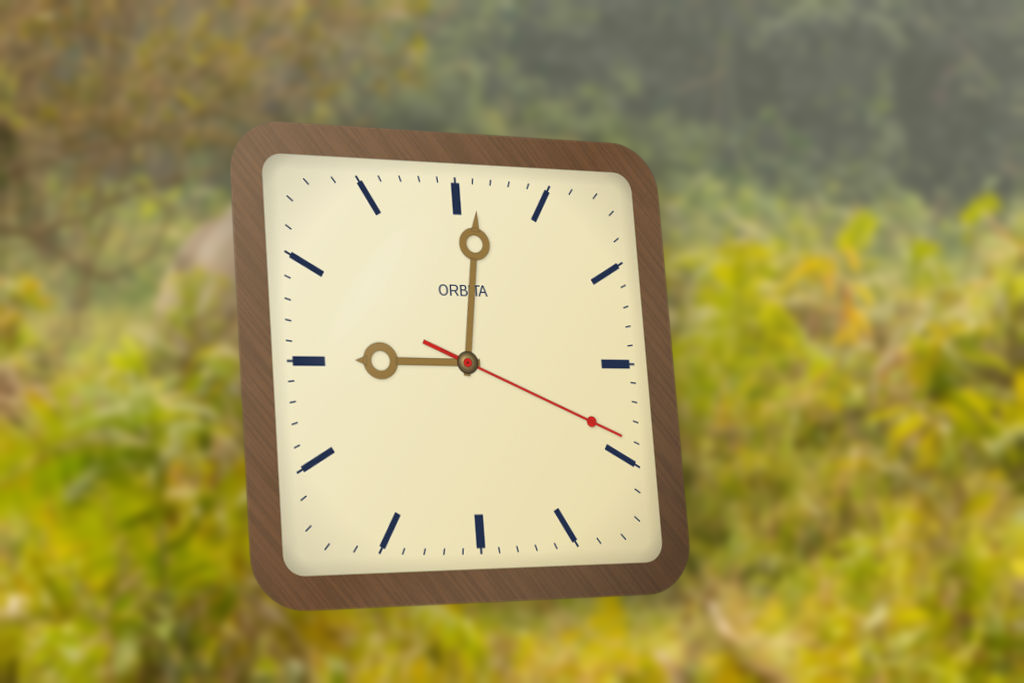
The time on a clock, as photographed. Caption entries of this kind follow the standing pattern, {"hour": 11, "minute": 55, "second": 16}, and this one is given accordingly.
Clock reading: {"hour": 9, "minute": 1, "second": 19}
